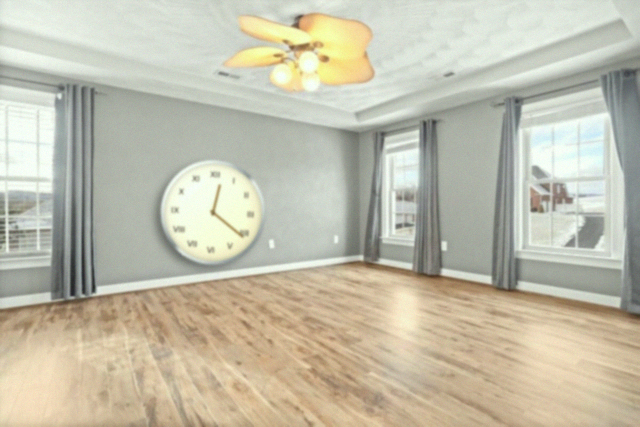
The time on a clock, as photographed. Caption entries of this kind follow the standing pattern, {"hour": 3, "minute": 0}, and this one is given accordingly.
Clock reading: {"hour": 12, "minute": 21}
